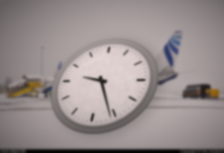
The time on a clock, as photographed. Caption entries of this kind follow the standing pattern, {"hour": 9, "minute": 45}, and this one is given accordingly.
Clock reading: {"hour": 9, "minute": 26}
